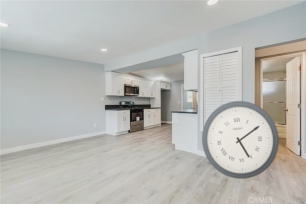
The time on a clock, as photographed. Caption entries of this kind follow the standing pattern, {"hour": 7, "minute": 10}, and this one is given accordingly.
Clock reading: {"hour": 5, "minute": 10}
